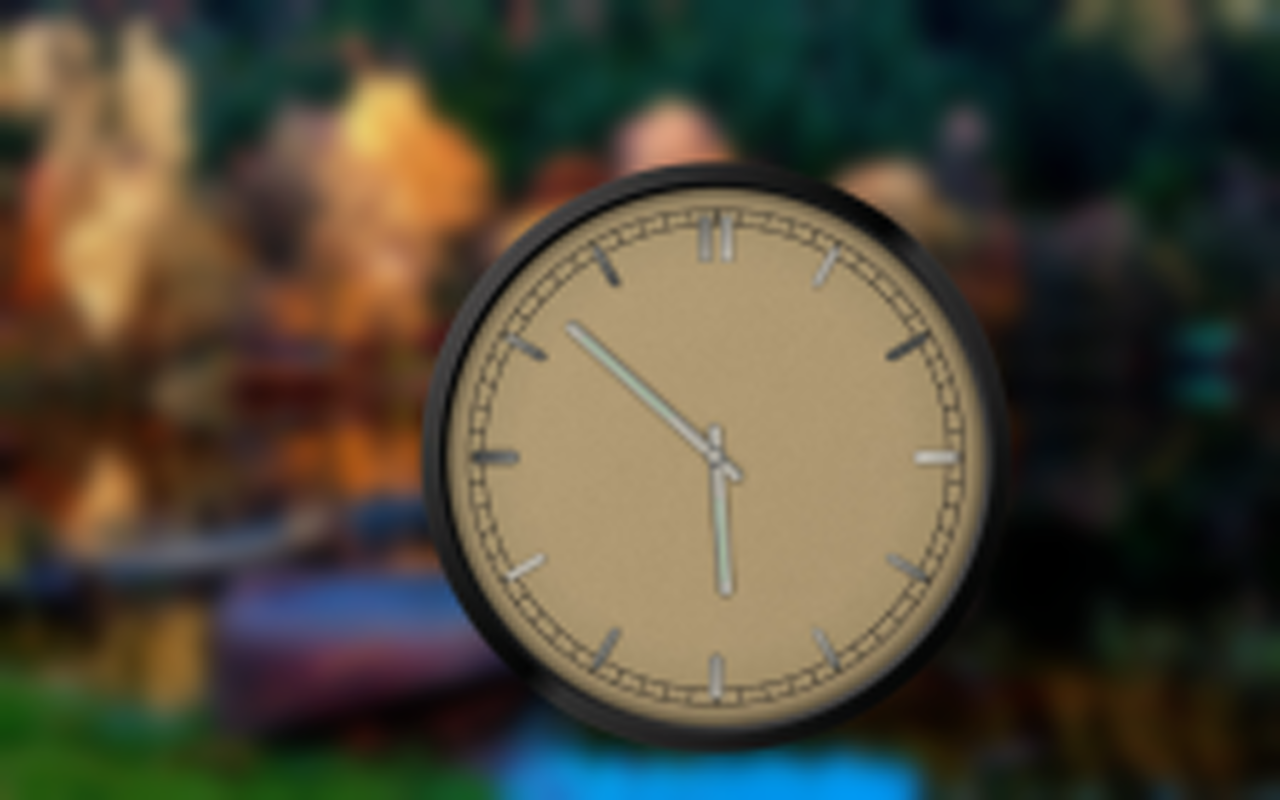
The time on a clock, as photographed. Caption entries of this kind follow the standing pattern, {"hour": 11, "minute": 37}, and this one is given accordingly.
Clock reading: {"hour": 5, "minute": 52}
